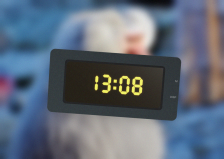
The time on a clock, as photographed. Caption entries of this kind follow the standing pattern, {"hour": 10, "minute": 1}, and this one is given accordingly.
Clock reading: {"hour": 13, "minute": 8}
